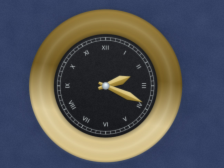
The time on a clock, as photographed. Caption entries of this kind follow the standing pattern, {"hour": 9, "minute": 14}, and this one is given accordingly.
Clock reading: {"hour": 2, "minute": 19}
